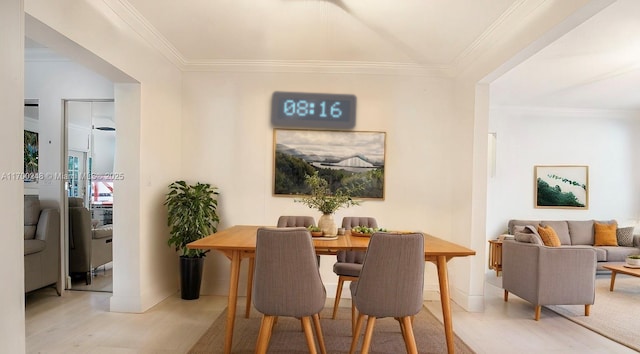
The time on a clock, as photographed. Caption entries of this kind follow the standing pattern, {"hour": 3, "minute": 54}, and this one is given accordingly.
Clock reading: {"hour": 8, "minute": 16}
